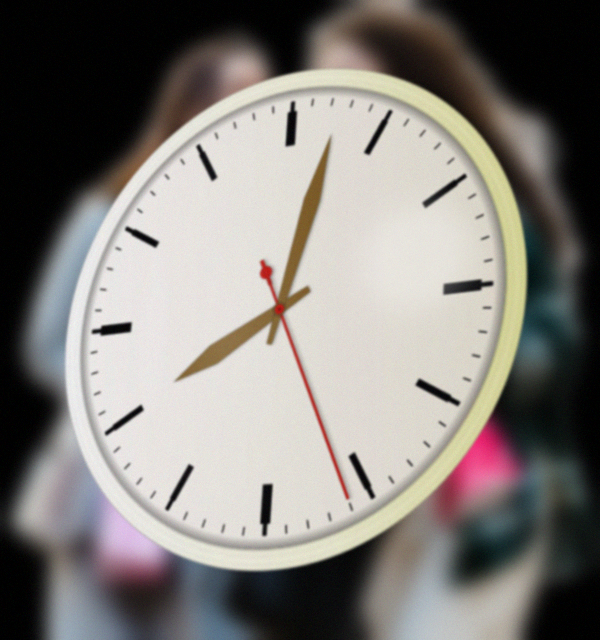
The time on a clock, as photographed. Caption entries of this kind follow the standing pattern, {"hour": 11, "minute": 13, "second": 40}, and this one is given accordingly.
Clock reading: {"hour": 8, "minute": 2, "second": 26}
